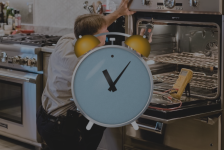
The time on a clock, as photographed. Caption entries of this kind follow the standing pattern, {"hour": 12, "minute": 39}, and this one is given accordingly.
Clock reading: {"hour": 11, "minute": 6}
